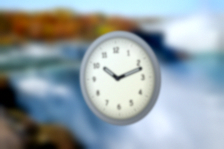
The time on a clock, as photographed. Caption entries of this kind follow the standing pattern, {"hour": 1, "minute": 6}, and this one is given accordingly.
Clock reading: {"hour": 10, "minute": 12}
